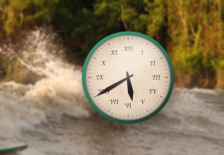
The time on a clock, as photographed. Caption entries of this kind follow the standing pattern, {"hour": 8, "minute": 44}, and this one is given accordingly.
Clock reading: {"hour": 5, "minute": 40}
